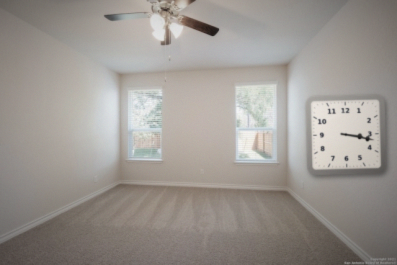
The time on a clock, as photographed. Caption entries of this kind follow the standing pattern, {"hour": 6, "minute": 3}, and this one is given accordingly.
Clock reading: {"hour": 3, "minute": 17}
